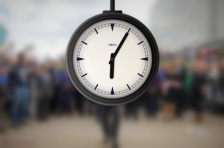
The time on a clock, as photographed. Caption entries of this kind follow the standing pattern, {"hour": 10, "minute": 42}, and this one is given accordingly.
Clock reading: {"hour": 6, "minute": 5}
